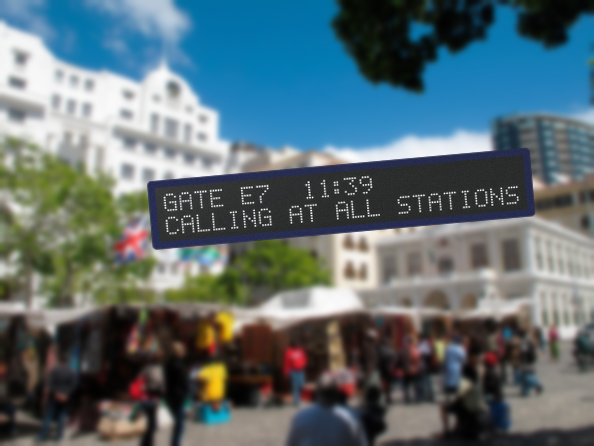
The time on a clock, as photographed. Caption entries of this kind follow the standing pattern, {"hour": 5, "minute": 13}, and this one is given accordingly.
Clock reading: {"hour": 11, "minute": 39}
